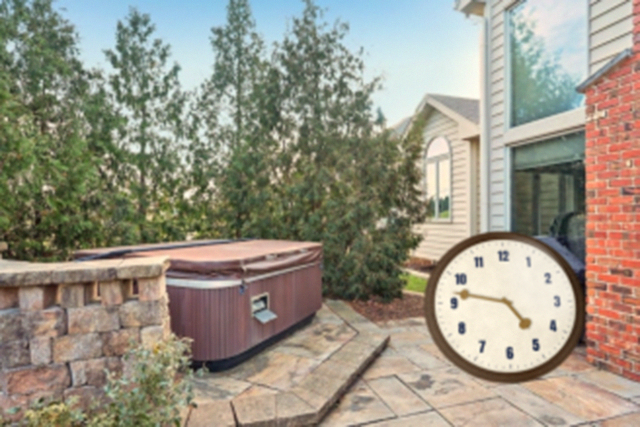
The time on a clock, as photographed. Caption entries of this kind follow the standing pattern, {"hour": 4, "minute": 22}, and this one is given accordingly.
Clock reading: {"hour": 4, "minute": 47}
